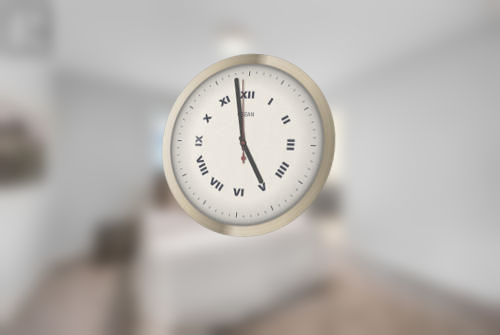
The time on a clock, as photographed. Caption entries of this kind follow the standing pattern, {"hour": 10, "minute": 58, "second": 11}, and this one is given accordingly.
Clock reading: {"hour": 4, "minute": 57, "second": 59}
